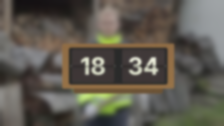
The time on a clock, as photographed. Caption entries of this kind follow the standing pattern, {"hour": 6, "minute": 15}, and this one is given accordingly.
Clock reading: {"hour": 18, "minute": 34}
